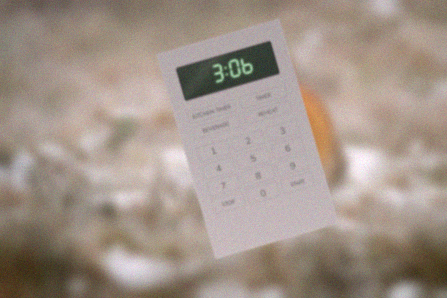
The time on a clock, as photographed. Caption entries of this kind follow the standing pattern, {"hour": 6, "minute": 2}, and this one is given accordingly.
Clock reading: {"hour": 3, "minute": 6}
